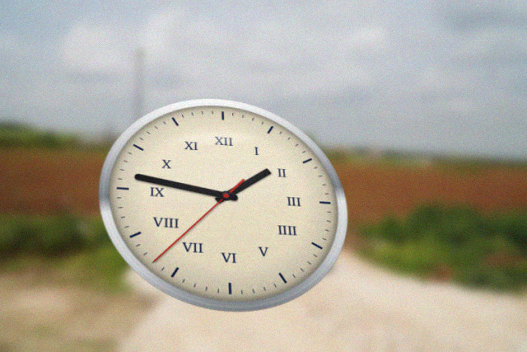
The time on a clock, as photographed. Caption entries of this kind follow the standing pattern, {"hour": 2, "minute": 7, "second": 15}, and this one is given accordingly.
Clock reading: {"hour": 1, "minute": 46, "second": 37}
